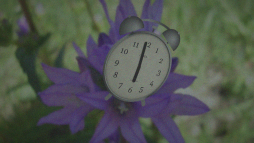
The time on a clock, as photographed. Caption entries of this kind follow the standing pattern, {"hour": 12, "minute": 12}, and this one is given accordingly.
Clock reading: {"hour": 5, "minute": 59}
